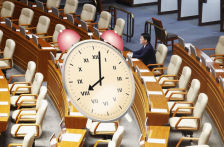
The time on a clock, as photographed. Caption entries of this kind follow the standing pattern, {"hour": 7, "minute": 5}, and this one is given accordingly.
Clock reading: {"hour": 8, "minute": 2}
